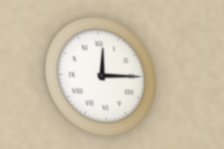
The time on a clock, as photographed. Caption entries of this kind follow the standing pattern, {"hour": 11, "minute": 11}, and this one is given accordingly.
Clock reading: {"hour": 12, "minute": 15}
